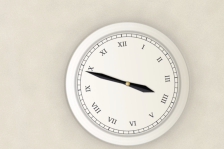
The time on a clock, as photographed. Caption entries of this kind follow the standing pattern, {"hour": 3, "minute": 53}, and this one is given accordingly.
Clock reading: {"hour": 3, "minute": 49}
